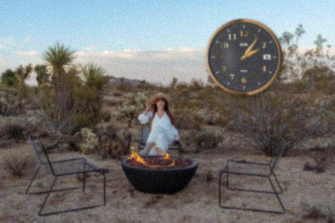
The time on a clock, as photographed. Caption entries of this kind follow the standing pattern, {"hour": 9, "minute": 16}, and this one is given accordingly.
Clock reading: {"hour": 2, "minute": 6}
